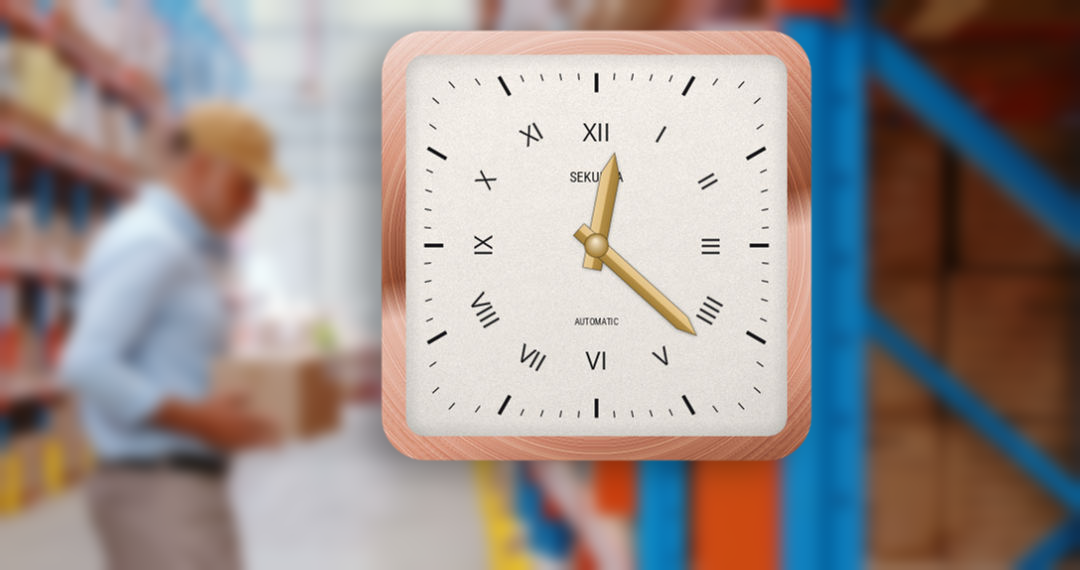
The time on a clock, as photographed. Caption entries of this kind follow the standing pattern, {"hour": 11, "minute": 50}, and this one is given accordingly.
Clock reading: {"hour": 12, "minute": 22}
